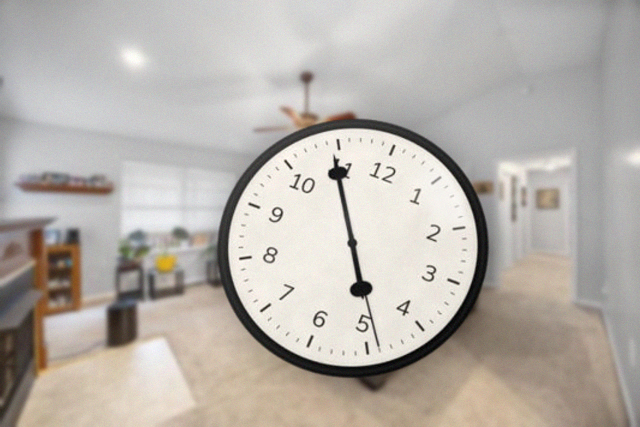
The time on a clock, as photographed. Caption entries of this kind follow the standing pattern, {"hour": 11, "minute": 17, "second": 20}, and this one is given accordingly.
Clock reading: {"hour": 4, "minute": 54, "second": 24}
